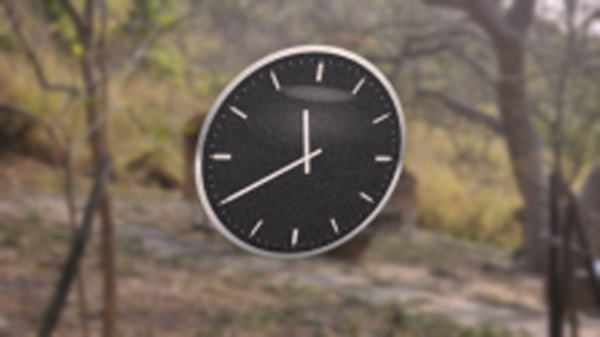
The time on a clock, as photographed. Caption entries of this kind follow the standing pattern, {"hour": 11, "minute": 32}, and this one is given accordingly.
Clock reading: {"hour": 11, "minute": 40}
